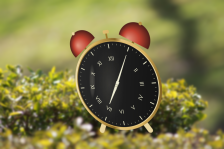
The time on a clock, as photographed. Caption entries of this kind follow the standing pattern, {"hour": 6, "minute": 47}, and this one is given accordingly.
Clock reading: {"hour": 7, "minute": 5}
